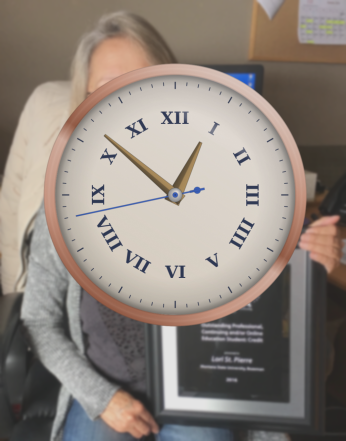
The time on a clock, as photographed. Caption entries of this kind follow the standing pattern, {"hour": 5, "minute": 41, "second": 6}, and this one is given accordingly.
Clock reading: {"hour": 12, "minute": 51, "second": 43}
